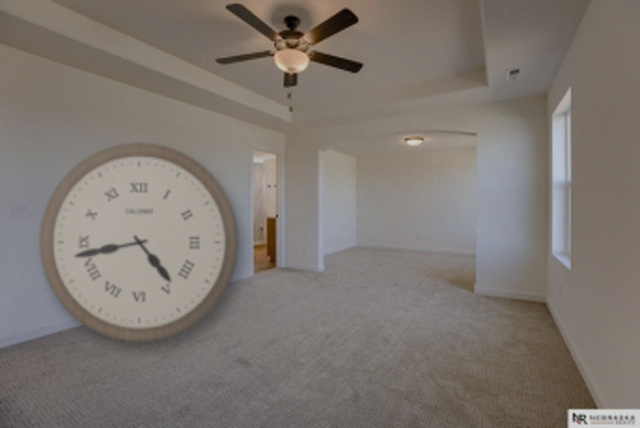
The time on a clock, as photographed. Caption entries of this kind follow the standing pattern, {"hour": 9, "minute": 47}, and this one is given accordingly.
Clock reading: {"hour": 4, "minute": 43}
